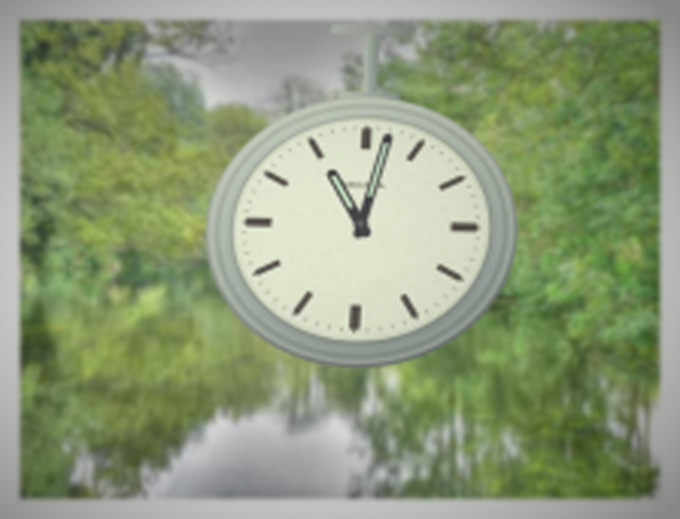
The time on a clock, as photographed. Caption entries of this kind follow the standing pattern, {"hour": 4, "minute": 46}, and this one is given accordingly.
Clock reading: {"hour": 11, "minute": 2}
